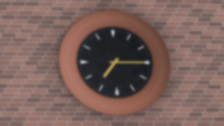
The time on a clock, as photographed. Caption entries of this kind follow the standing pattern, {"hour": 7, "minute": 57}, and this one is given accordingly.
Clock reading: {"hour": 7, "minute": 15}
